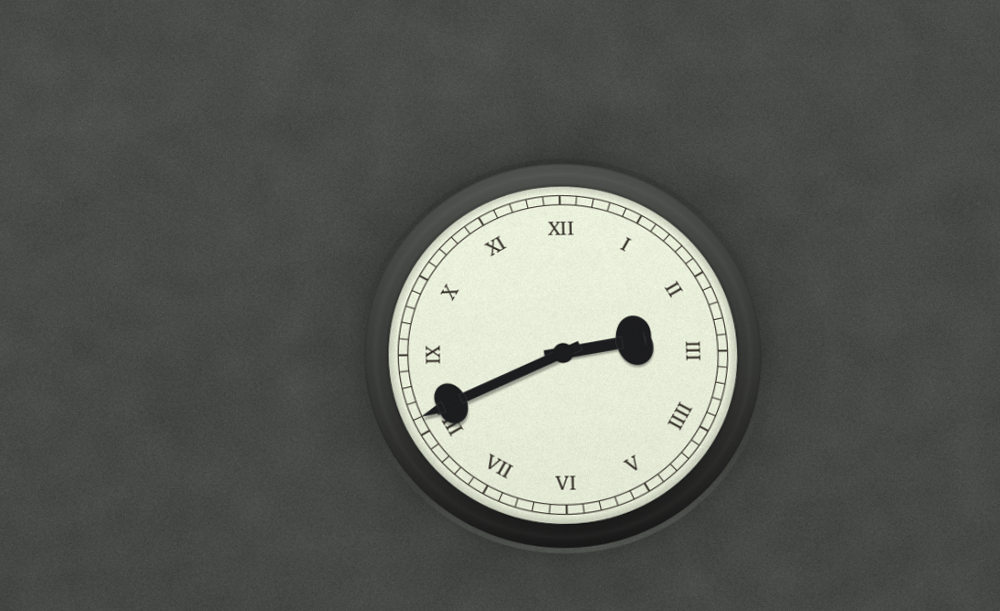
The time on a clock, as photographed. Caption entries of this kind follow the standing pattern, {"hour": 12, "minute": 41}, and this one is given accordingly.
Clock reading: {"hour": 2, "minute": 41}
